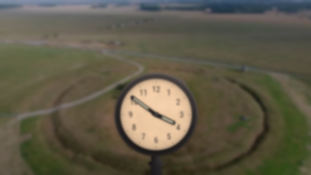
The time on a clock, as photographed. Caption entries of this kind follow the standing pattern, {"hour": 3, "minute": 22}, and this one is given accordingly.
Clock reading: {"hour": 3, "minute": 51}
